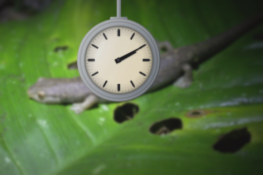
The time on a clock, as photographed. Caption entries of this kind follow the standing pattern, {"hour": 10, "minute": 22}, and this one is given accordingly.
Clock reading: {"hour": 2, "minute": 10}
